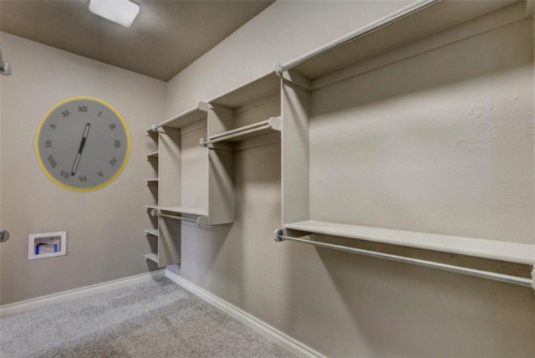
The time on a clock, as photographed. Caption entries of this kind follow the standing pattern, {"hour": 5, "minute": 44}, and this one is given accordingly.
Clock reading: {"hour": 12, "minute": 33}
